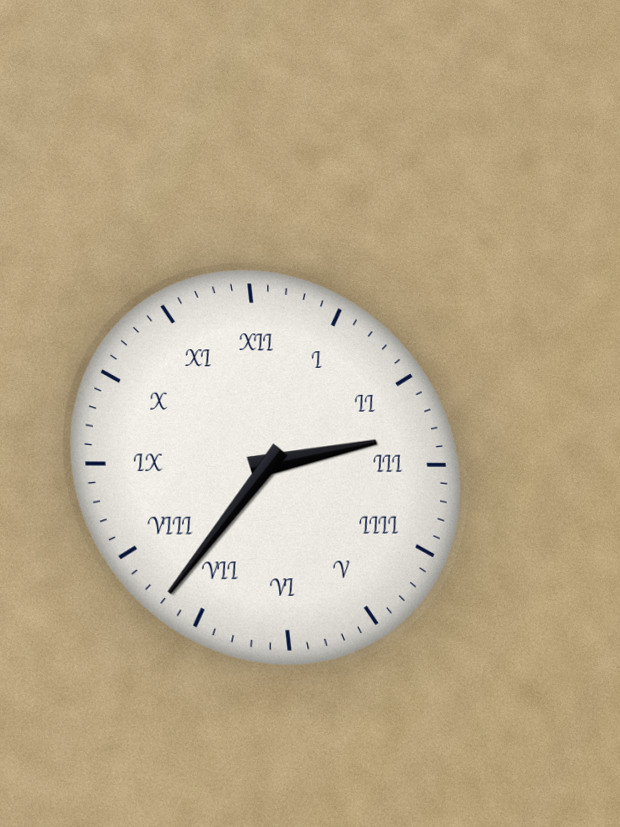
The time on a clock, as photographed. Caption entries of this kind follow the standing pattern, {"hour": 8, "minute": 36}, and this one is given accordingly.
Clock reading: {"hour": 2, "minute": 37}
